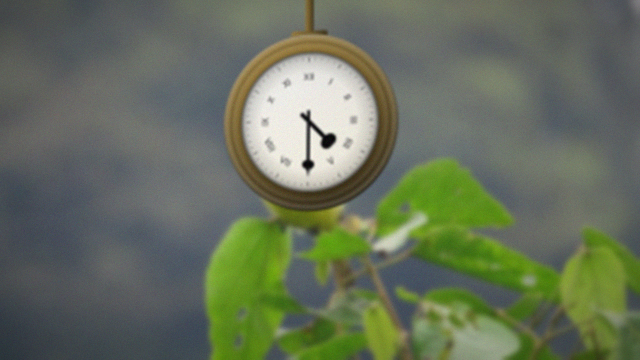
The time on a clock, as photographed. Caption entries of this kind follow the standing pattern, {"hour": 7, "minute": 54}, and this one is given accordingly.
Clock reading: {"hour": 4, "minute": 30}
